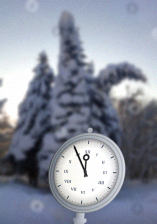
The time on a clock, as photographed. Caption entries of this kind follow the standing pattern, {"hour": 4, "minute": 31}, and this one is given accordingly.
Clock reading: {"hour": 11, "minute": 55}
